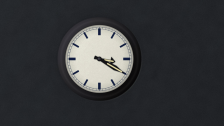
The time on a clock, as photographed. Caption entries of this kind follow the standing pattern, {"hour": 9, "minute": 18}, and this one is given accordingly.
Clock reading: {"hour": 3, "minute": 20}
